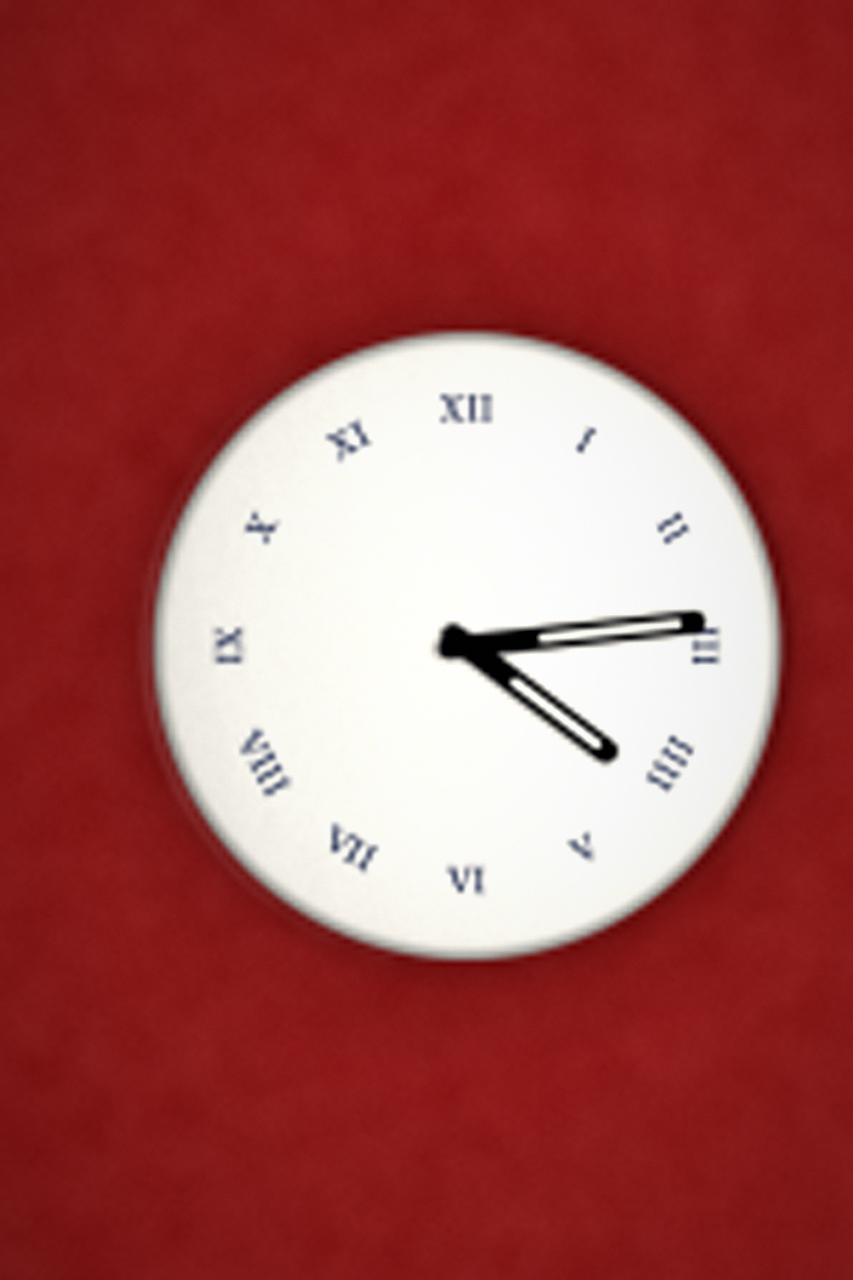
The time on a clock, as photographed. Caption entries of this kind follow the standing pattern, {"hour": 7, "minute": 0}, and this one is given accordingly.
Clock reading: {"hour": 4, "minute": 14}
